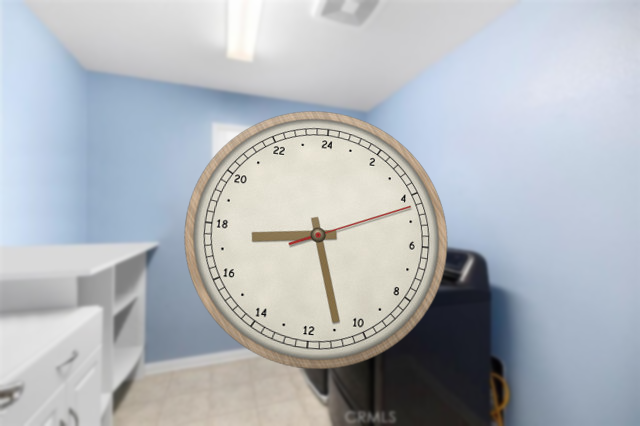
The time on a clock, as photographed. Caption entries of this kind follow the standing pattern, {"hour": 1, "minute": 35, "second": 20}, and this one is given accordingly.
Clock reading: {"hour": 17, "minute": 27, "second": 11}
